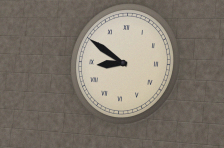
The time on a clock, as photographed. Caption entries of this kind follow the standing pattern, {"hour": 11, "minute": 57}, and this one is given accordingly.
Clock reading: {"hour": 8, "minute": 50}
